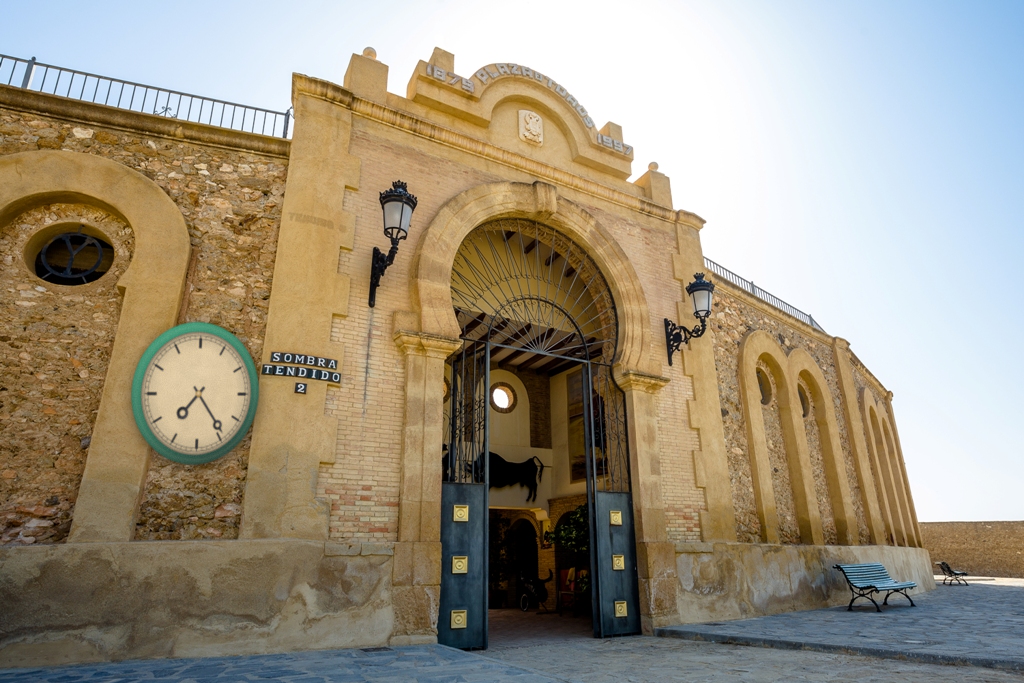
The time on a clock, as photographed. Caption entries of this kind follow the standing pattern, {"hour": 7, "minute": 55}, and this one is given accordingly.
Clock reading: {"hour": 7, "minute": 24}
